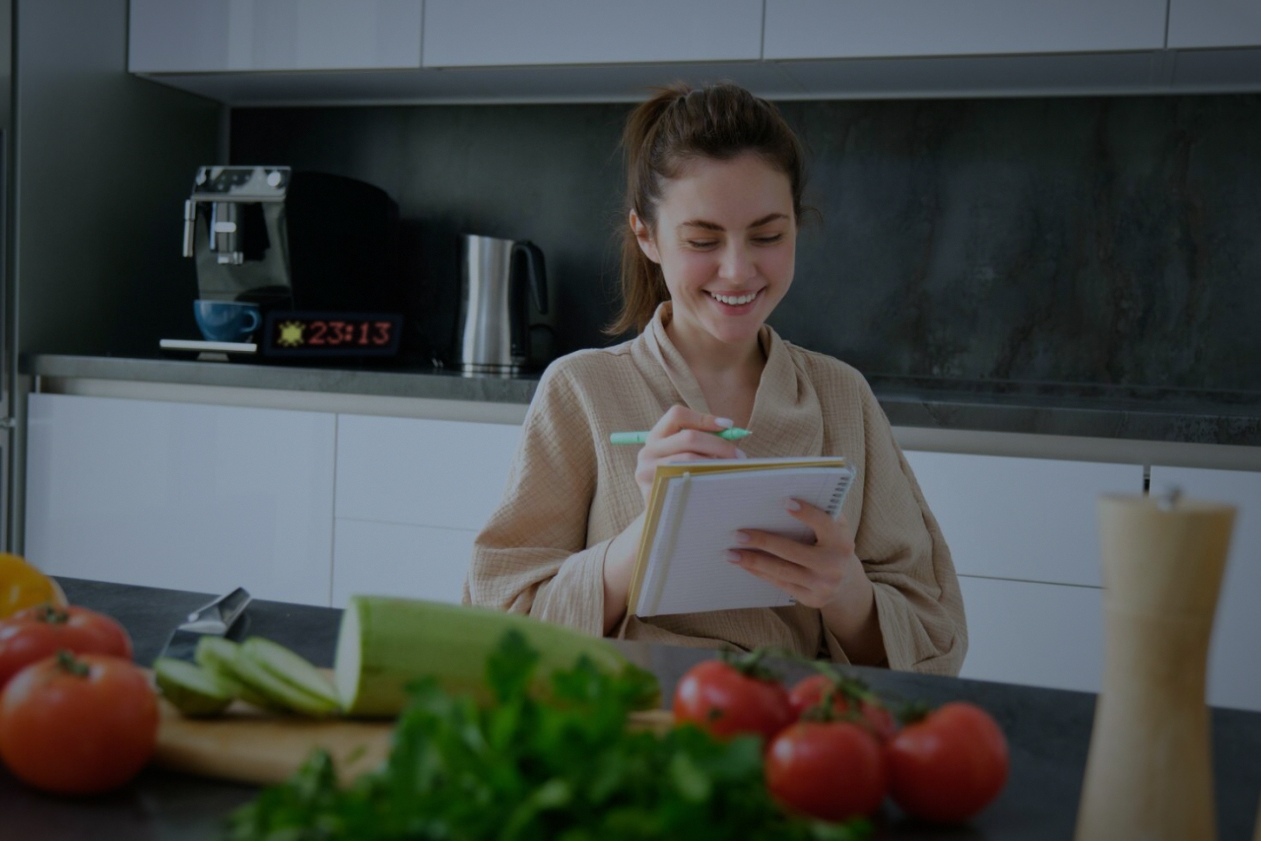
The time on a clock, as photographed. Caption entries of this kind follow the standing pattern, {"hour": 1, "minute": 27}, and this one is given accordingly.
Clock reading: {"hour": 23, "minute": 13}
